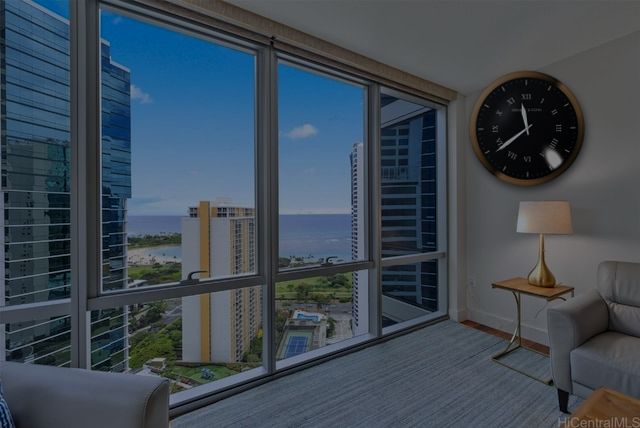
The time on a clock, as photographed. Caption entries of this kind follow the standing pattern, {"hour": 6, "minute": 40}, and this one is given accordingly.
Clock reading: {"hour": 11, "minute": 39}
